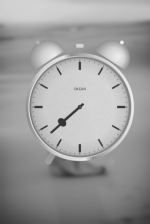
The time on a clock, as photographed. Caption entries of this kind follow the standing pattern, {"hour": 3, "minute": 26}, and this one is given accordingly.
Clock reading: {"hour": 7, "minute": 38}
